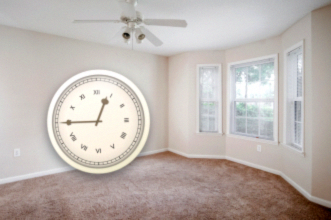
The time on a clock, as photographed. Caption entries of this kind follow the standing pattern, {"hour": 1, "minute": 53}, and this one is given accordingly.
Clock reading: {"hour": 12, "minute": 45}
